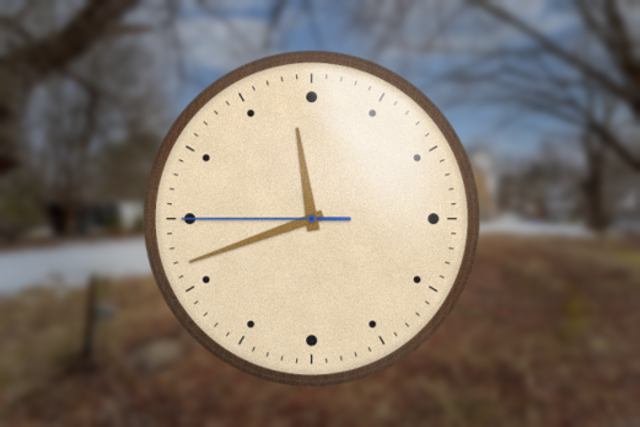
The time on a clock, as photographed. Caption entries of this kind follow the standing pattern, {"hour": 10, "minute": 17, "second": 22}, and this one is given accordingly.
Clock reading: {"hour": 11, "minute": 41, "second": 45}
